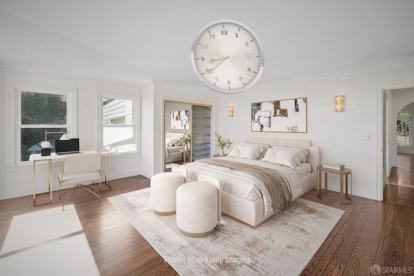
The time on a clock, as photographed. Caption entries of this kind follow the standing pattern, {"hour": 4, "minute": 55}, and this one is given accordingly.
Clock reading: {"hour": 8, "minute": 39}
